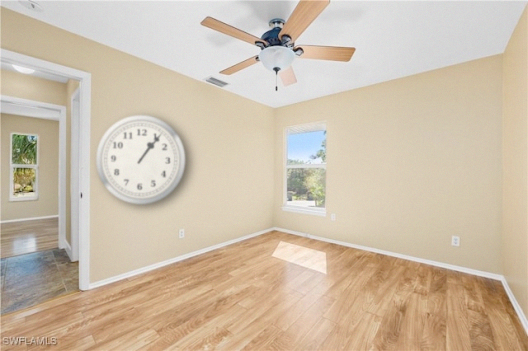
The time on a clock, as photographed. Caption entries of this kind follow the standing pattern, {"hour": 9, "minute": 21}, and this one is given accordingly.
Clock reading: {"hour": 1, "minute": 6}
